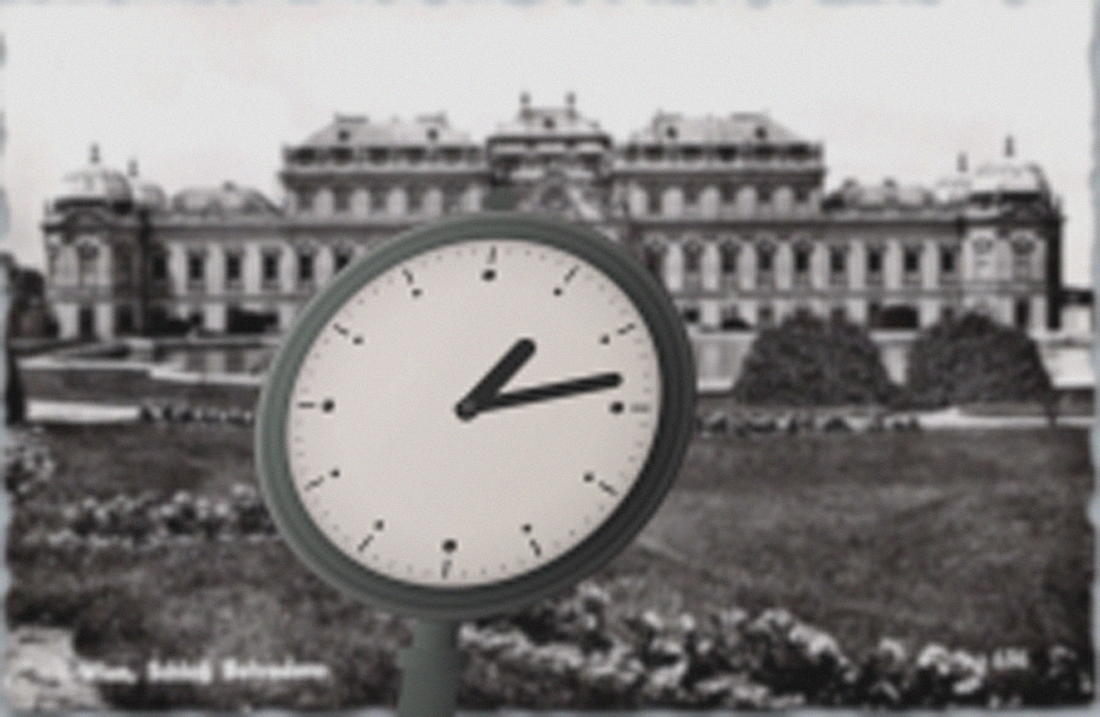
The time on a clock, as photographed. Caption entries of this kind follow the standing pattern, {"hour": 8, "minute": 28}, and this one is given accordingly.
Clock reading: {"hour": 1, "minute": 13}
